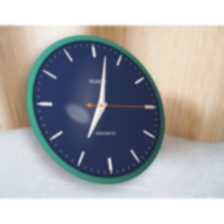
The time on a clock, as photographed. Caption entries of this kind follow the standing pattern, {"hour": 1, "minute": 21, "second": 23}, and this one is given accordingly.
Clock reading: {"hour": 7, "minute": 2, "second": 15}
